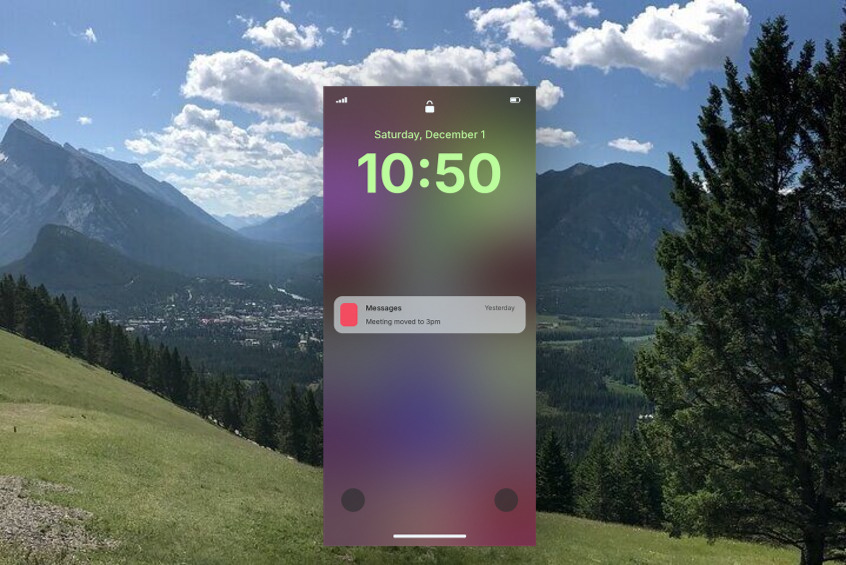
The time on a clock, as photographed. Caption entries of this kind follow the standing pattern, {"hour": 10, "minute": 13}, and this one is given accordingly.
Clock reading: {"hour": 10, "minute": 50}
